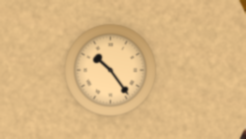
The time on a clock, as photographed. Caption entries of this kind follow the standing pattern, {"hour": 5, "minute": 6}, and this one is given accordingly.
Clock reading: {"hour": 10, "minute": 24}
